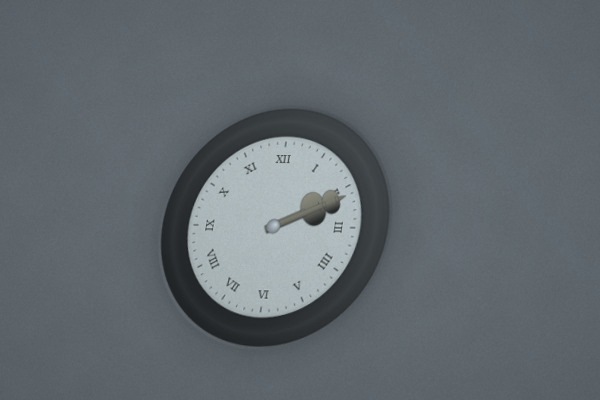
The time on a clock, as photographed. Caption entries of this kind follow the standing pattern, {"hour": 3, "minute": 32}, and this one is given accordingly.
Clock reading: {"hour": 2, "minute": 11}
